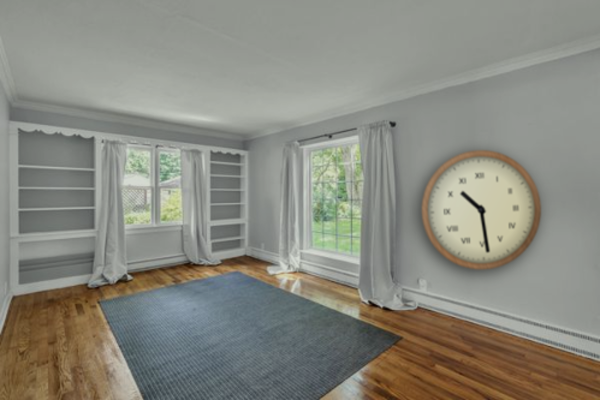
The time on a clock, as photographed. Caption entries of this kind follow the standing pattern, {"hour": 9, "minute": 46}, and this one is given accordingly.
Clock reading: {"hour": 10, "minute": 29}
